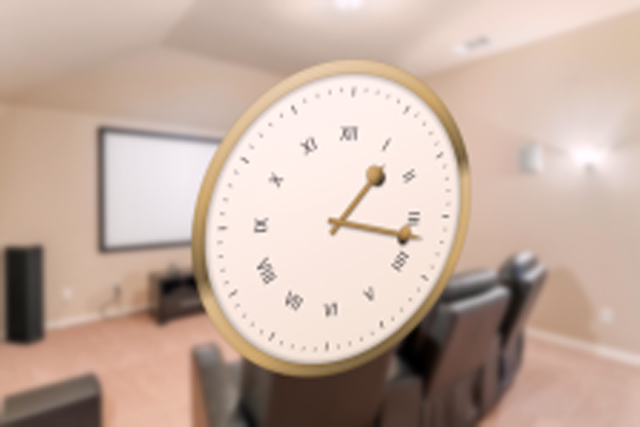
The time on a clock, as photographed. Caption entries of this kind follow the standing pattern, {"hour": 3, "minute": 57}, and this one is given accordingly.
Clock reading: {"hour": 1, "minute": 17}
